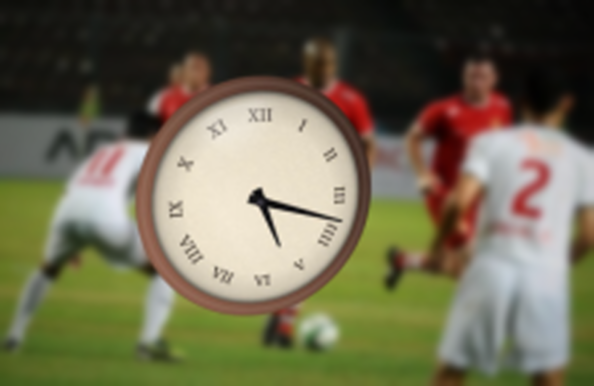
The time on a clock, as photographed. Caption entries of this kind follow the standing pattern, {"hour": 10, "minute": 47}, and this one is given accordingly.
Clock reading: {"hour": 5, "minute": 18}
